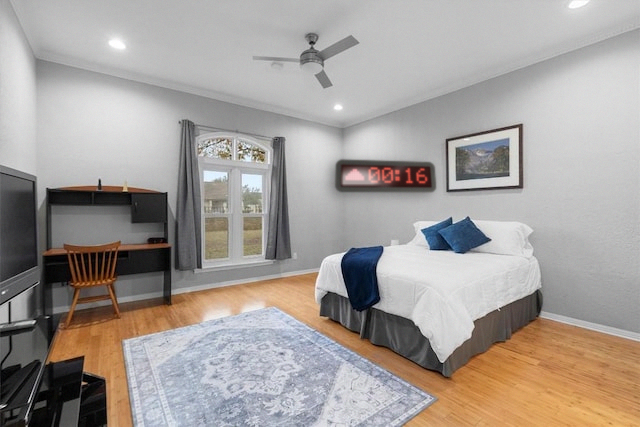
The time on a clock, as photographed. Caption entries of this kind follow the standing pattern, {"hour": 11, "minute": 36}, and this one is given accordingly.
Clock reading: {"hour": 0, "minute": 16}
